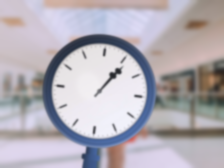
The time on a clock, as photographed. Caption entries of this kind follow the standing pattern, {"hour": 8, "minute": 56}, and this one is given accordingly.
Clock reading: {"hour": 1, "minute": 6}
